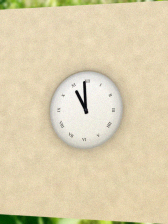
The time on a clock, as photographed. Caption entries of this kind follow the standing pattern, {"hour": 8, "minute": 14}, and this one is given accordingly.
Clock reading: {"hour": 10, "minute": 59}
